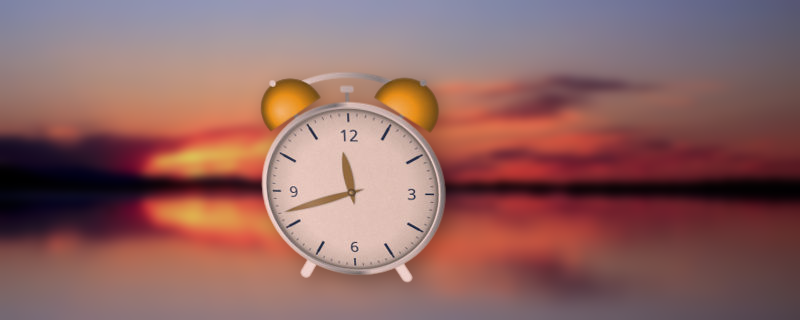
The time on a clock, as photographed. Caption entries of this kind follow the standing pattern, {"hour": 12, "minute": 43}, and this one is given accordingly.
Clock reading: {"hour": 11, "minute": 42}
